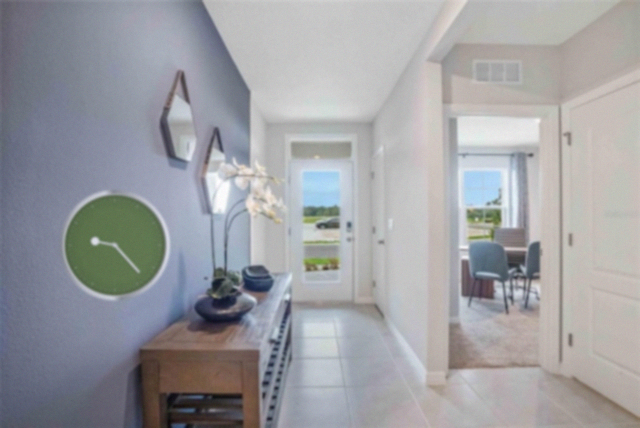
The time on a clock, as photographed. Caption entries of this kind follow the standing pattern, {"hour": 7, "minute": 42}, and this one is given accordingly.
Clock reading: {"hour": 9, "minute": 23}
